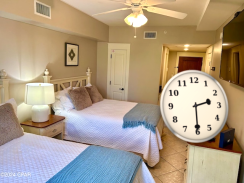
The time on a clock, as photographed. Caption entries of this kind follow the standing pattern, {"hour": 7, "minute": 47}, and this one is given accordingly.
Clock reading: {"hour": 2, "minute": 30}
